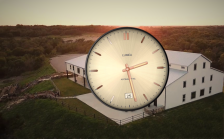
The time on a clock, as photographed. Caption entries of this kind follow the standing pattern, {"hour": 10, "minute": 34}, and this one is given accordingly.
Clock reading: {"hour": 2, "minute": 28}
